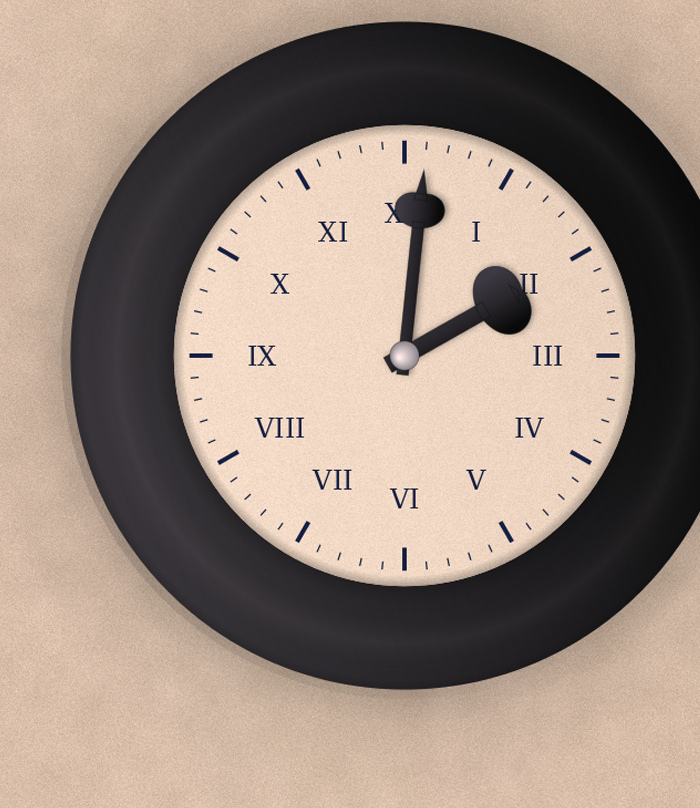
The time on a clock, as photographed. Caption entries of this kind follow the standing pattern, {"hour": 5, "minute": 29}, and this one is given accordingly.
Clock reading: {"hour": 2, "minute": 1}
